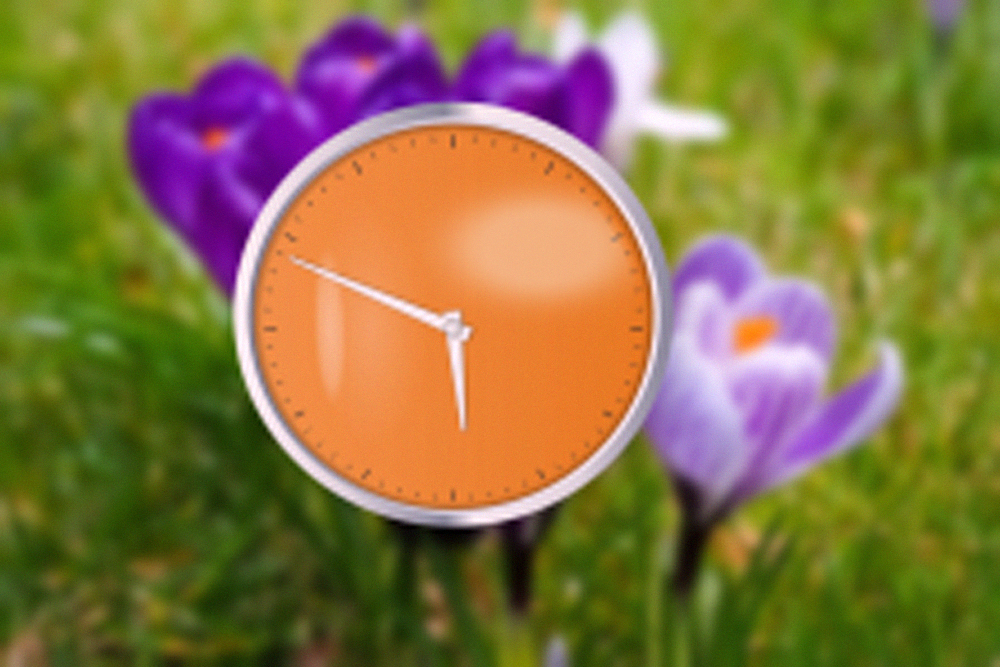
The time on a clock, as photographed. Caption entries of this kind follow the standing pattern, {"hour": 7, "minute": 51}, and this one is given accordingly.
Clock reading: {"hour": 5, "minute": 49}
